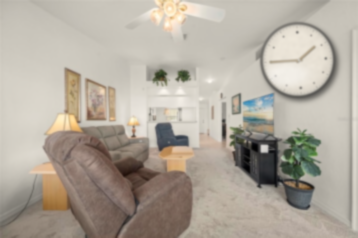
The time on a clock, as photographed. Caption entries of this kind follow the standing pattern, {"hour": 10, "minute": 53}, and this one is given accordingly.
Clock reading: {"hour": 1, "minute": 45}
